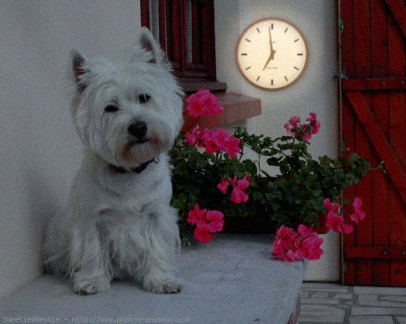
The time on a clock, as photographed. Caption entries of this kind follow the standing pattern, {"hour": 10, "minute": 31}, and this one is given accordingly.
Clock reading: {"hour": 6, "minute": 59}
